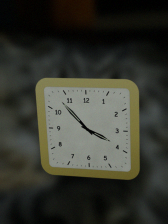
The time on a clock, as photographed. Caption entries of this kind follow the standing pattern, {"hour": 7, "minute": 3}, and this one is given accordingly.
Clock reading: {"hour": 3, "minute": 53}
